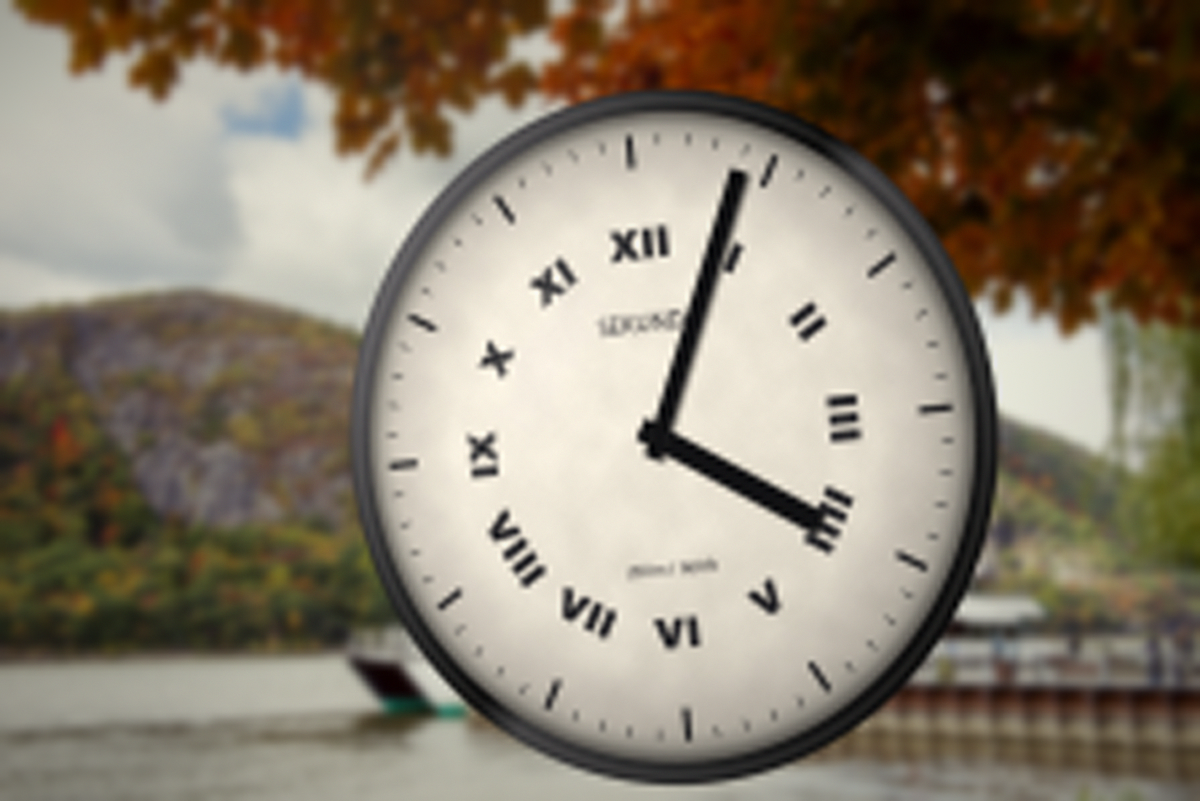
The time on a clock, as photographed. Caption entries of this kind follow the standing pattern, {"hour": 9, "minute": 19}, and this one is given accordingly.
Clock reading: {"hour": 4, "minute": 4}
